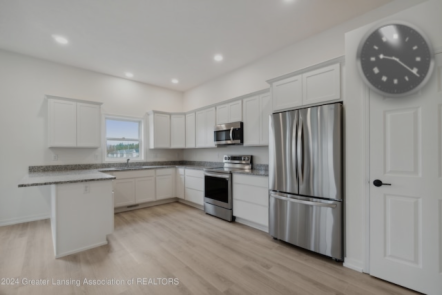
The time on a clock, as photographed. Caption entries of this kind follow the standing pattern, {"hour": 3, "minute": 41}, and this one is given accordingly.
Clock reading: {"hour": 9, "minute": 21}
